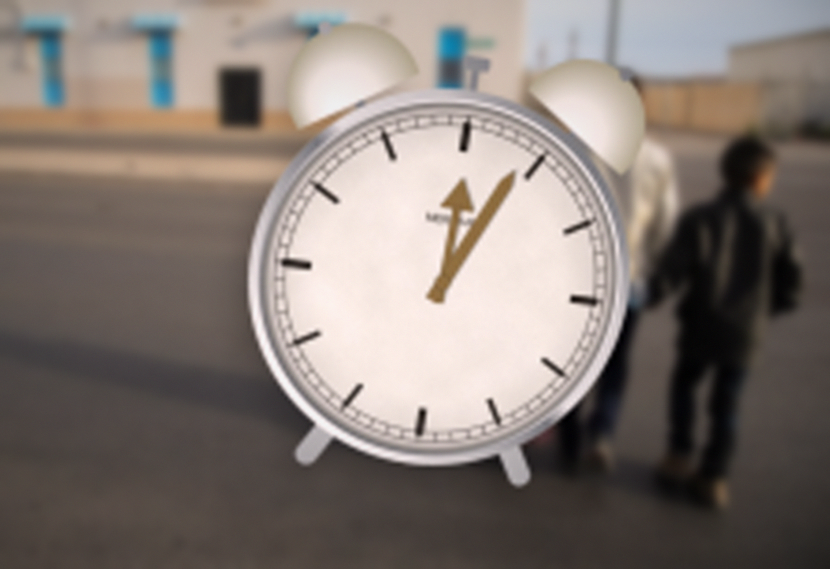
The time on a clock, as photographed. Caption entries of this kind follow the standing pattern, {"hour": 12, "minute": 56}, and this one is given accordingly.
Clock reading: {"hour": 12, "minute": 4}
